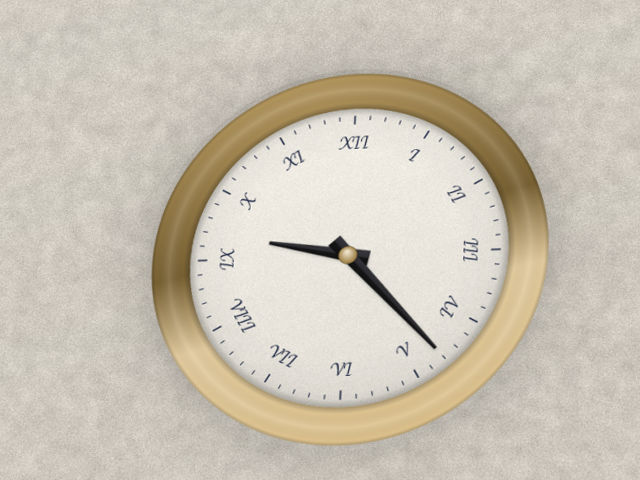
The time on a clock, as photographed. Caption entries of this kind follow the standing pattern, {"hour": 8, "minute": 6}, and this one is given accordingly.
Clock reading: {"hour": 9, "minute": 23}
